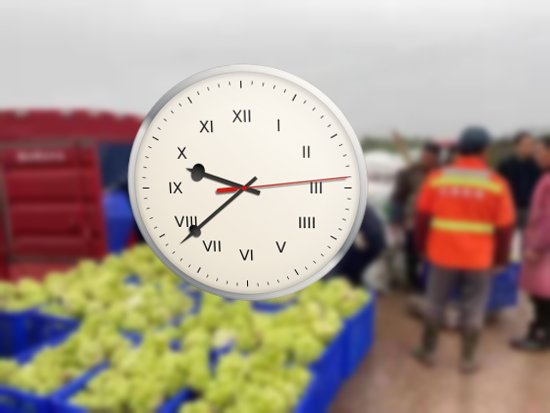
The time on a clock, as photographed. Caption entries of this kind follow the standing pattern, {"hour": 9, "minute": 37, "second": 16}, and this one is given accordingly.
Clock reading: {"hour": 9, "minute": 38, "second": 14}
